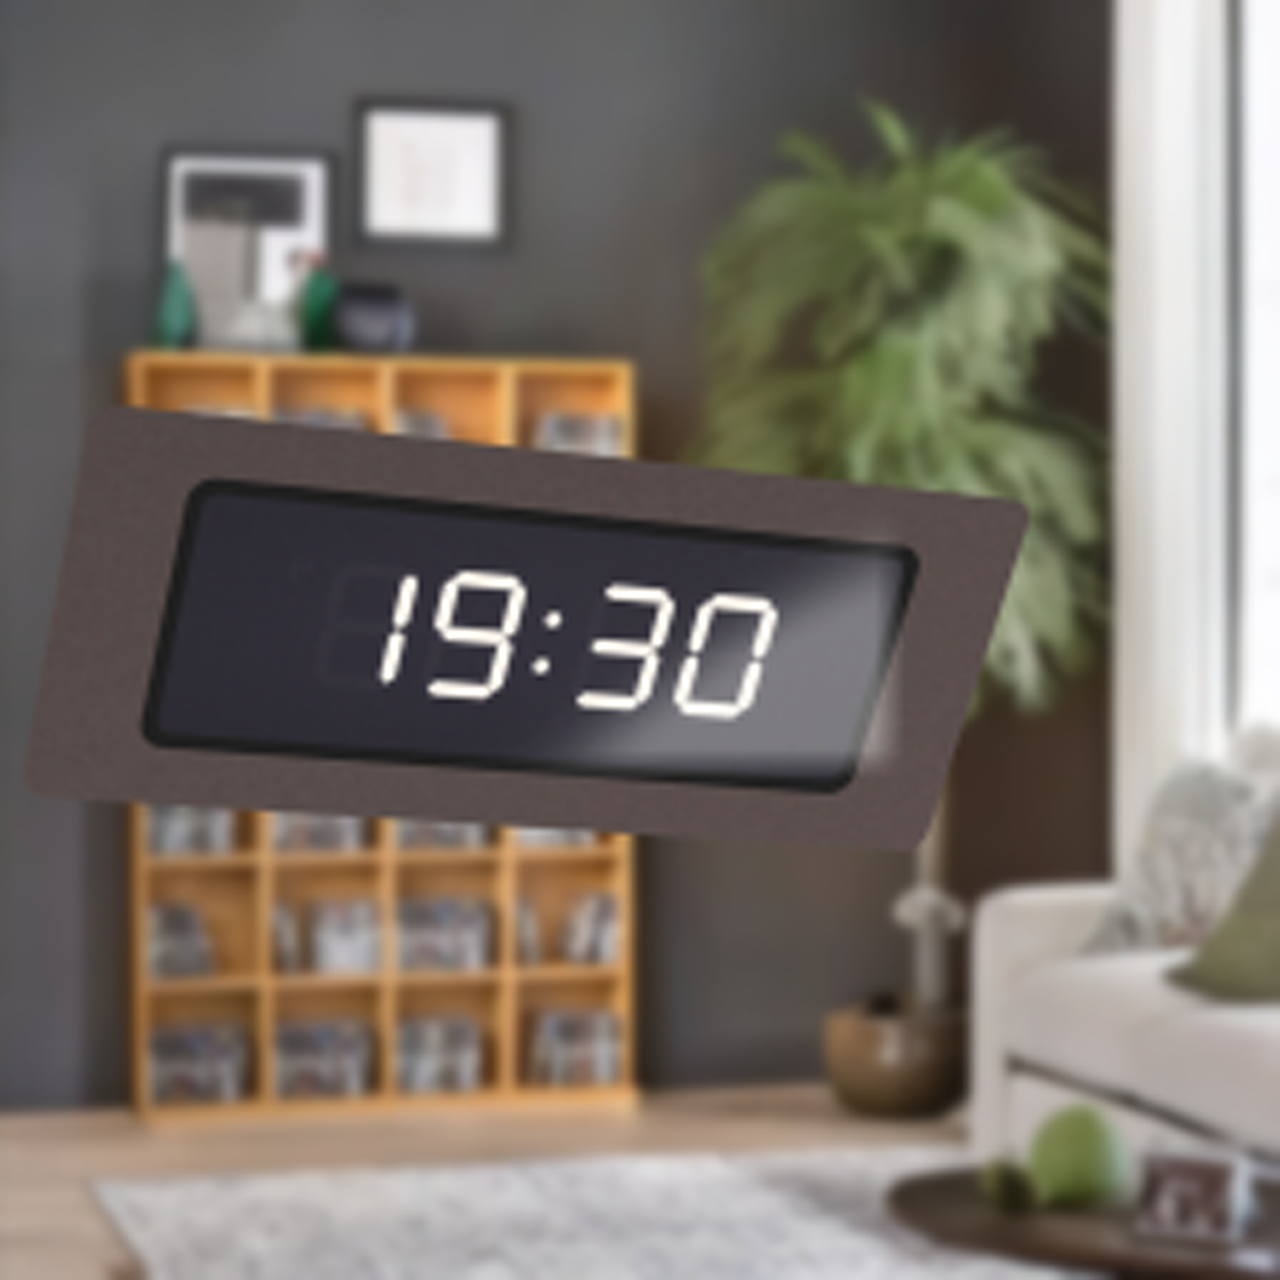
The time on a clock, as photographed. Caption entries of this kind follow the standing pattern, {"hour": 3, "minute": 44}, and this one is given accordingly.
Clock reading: {"hour": 19, "minute": 30}
